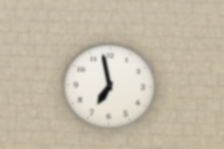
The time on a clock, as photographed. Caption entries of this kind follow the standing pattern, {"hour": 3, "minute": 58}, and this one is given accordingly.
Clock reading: {"hour": 6, "minute": 58}
